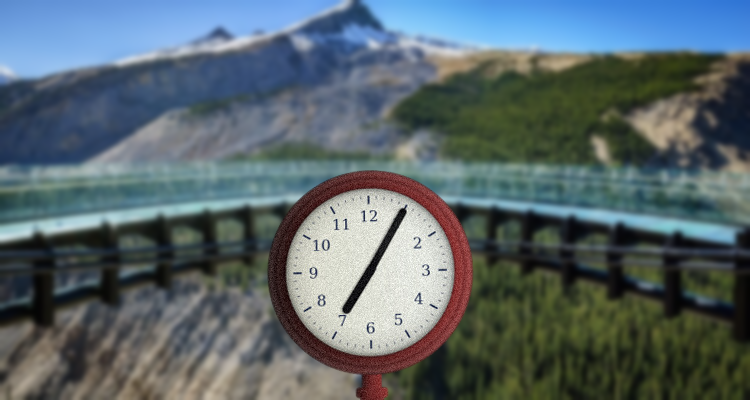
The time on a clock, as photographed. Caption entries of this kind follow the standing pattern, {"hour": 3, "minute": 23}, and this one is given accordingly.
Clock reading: {"hour": 7, "minute": 5}
